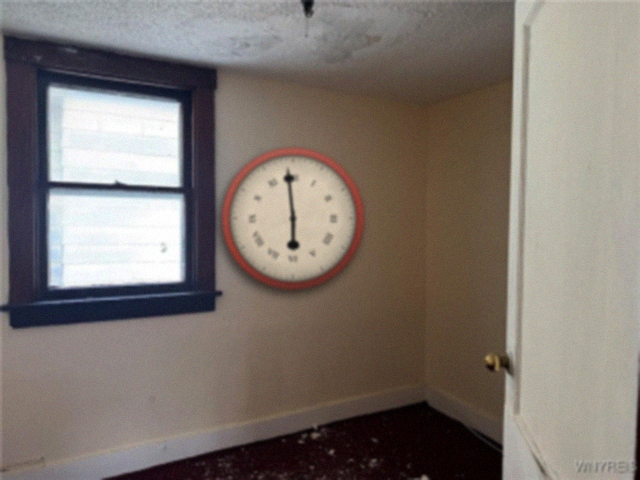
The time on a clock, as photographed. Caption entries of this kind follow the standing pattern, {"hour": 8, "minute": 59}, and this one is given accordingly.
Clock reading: {"hour": 5, "minute": 59}
